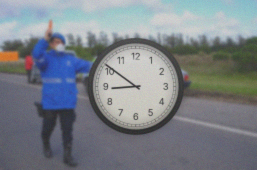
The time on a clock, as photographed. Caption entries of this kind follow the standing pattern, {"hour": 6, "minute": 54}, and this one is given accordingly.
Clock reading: {"hour": 8, "minute": 51}
